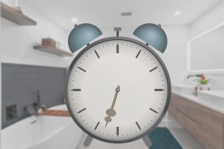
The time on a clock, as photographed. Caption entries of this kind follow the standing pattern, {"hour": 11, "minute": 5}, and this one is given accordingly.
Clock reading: {"hour": 6, "minute": 33}
